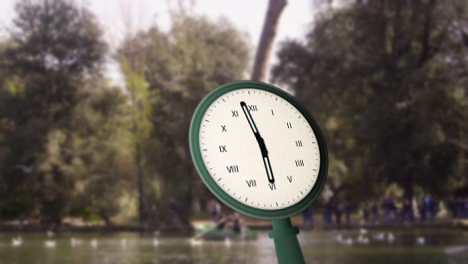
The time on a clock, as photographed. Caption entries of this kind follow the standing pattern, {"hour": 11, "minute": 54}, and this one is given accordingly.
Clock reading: {"hour": 5, "minute": 58}
